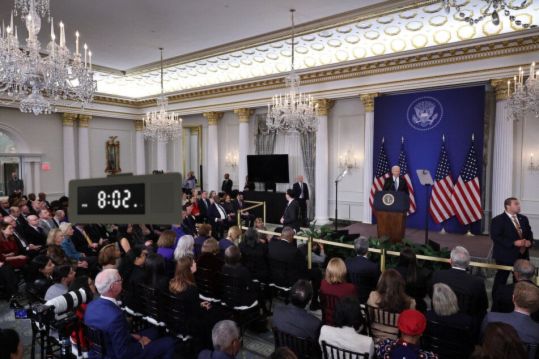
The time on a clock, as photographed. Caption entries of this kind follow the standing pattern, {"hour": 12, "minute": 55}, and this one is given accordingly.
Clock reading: {"hour": 8, "minute": 2}
